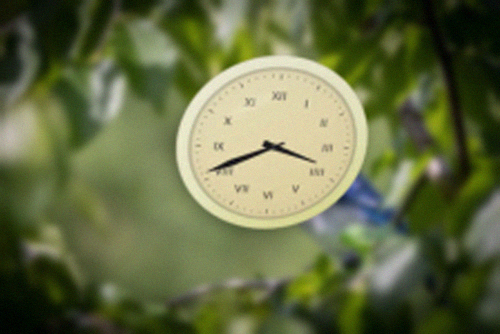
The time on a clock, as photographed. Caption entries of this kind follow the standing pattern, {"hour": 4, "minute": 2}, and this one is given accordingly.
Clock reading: {"hour": 3, "minute": 41}
